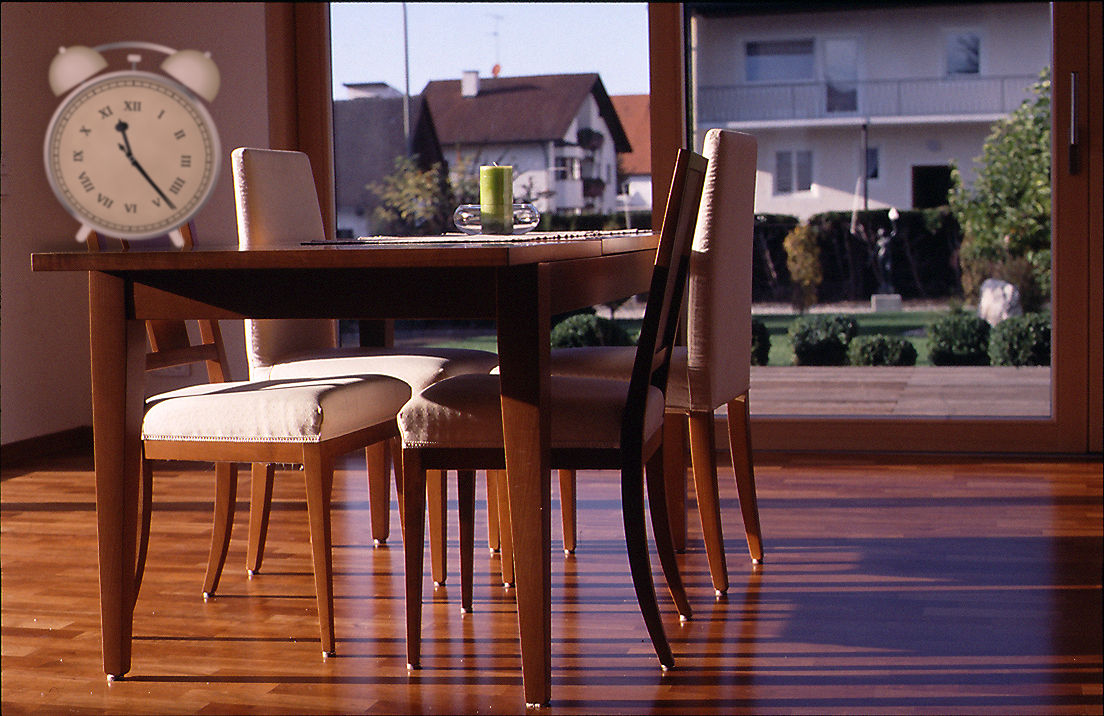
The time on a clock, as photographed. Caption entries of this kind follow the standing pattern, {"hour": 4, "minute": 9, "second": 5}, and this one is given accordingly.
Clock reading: {"hour": 11, "minute": 23, "second": 23}
